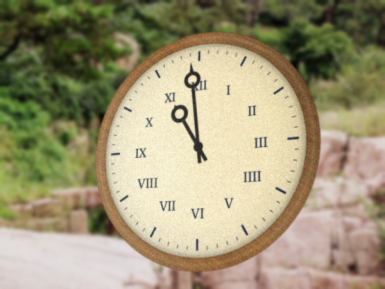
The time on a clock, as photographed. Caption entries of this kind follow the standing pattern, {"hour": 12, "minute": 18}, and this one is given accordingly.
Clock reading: {"hour": 10, "minute": 59}
